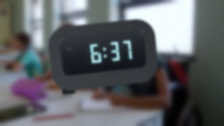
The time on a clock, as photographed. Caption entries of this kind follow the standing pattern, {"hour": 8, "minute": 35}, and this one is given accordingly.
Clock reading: {"hour": 6, "minute": 37}
